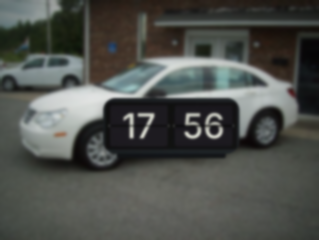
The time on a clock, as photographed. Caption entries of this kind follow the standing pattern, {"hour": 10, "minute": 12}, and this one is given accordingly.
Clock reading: {"hour": 17, "minute": 56}
